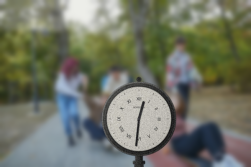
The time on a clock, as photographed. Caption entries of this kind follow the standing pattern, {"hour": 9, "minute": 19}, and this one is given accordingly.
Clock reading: {"hour": 12, "minute": 31}
